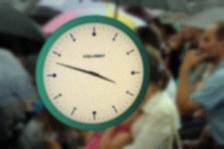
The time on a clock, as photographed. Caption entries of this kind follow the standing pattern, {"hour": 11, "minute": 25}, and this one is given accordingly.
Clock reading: {"hour": 3, "minute": 48}
